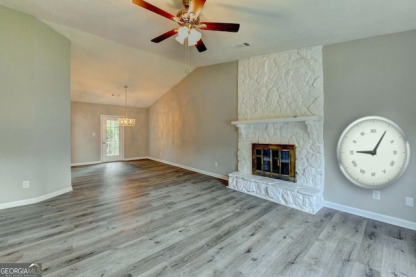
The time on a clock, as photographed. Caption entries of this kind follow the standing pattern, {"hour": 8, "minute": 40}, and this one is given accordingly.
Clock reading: {"hour": 9, "minute": 5}
